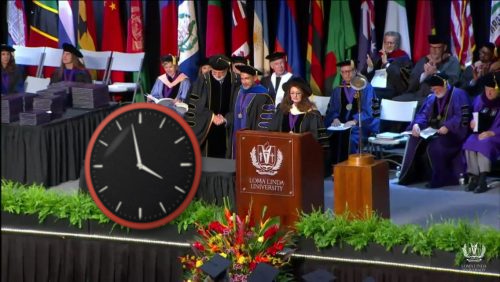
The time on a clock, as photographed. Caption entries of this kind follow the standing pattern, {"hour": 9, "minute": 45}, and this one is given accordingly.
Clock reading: {"hour": 3, "minute": 58}
